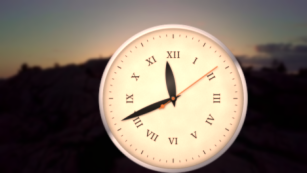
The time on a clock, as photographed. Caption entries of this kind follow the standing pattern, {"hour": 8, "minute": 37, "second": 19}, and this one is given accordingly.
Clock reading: {"hour": 11, "minute": 41, "second": 9}
